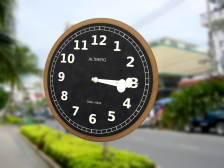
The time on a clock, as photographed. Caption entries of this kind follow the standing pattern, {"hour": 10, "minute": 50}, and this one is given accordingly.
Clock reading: {"hour": 3, "minute": 15}
